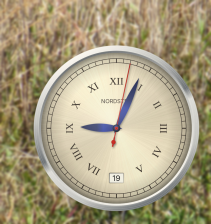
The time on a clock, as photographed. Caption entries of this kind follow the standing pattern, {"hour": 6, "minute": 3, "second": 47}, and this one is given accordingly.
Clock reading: {"hour": 9, "minute": 4, "second": 2}
